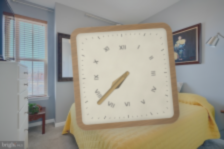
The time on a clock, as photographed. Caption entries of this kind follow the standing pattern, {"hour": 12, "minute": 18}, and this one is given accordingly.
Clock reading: {"hour": 7, "minute": 38}
